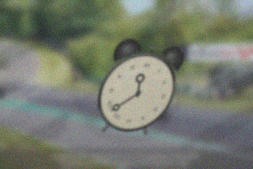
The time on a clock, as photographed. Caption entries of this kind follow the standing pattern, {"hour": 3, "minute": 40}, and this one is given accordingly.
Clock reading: {"hour": 11, "minute": 38}
